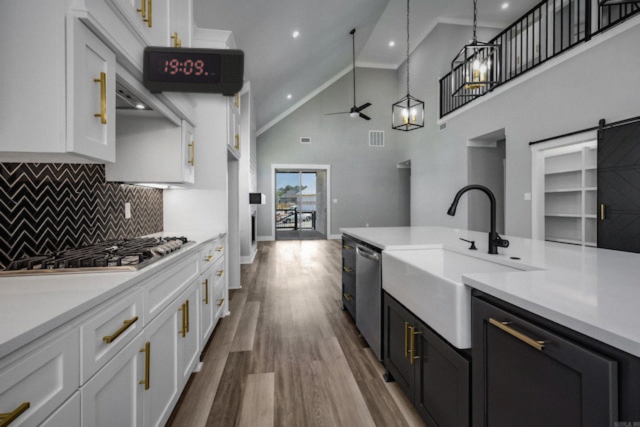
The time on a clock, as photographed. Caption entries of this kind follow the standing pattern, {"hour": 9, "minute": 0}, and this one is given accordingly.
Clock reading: {"hour": 19, "minute": 9}
